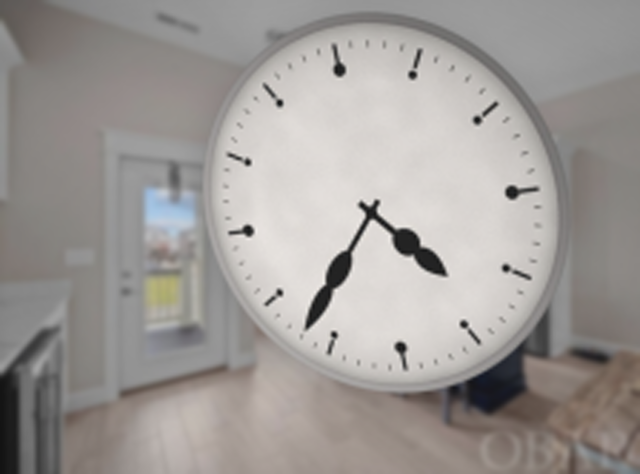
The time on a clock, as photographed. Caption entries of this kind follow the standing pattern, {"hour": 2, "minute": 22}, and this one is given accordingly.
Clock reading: {"hour": 4, "minute": 37}
